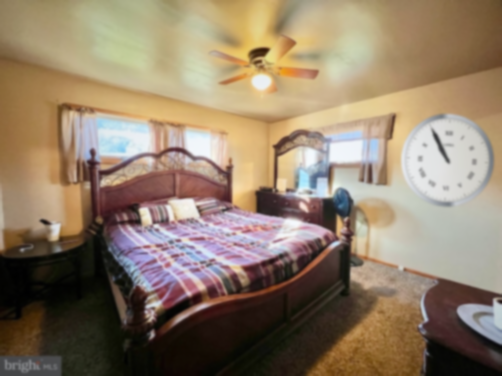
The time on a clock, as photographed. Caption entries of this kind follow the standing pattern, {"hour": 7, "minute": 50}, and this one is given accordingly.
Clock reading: {"hour": 10, "minute": 55}
